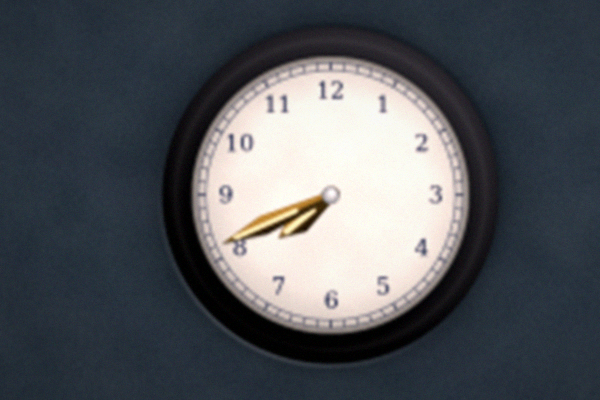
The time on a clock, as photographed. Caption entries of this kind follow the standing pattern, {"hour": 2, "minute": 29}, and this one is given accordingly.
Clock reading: {"hour": 7, "minute": 41}
